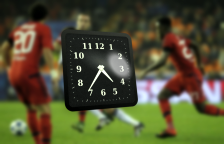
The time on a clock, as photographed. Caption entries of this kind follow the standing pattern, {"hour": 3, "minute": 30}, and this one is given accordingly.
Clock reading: {"hour": 4, "minute": 36}
